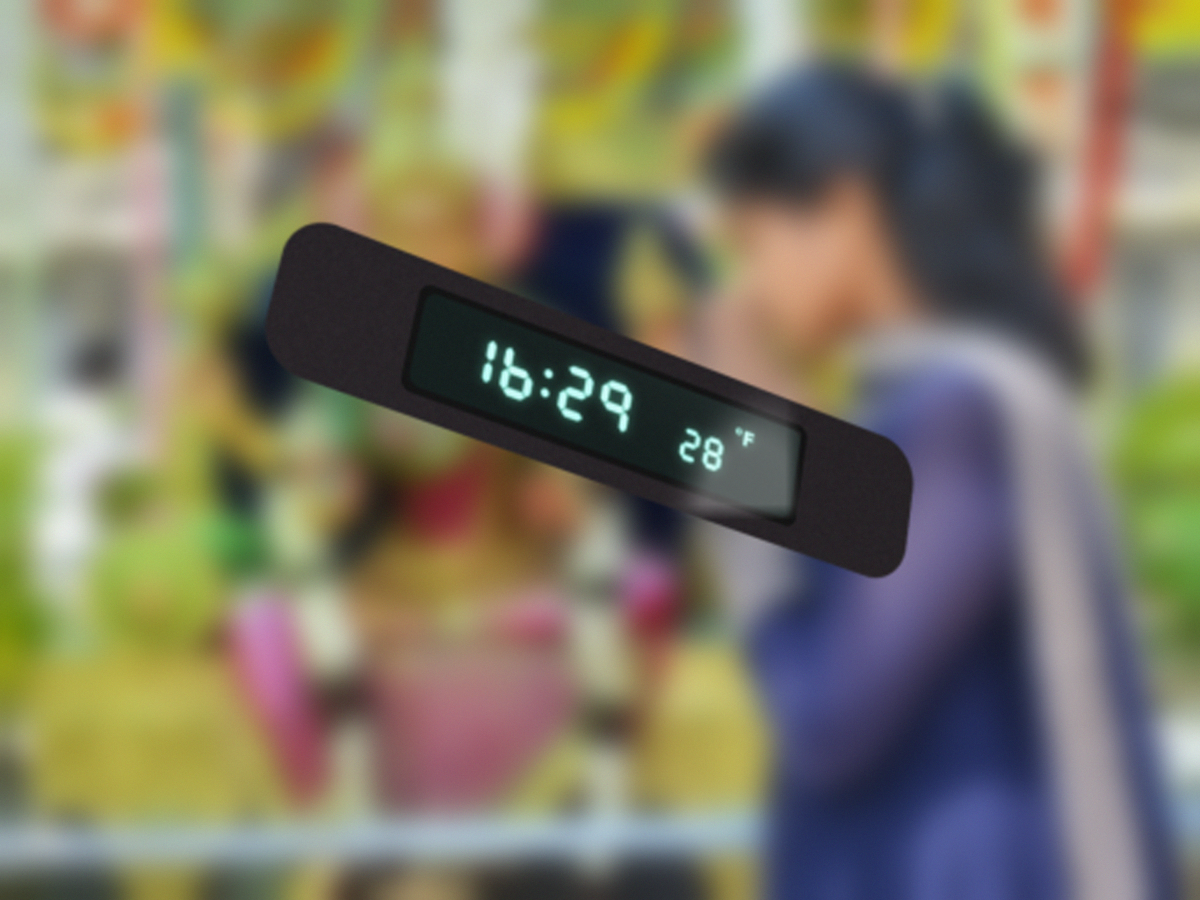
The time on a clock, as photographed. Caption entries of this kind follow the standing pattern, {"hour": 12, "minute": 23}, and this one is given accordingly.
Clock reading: {"hour": 16, "minute": 29}
